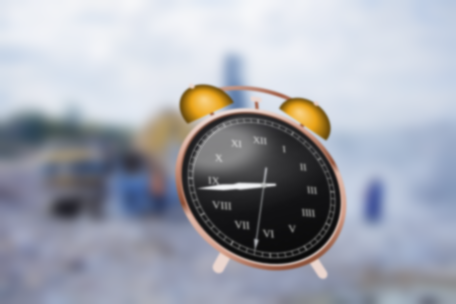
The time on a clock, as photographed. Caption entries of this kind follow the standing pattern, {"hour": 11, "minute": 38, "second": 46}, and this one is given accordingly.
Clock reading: {"hour": 8, "minute": 43, "second": 32}
